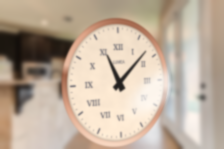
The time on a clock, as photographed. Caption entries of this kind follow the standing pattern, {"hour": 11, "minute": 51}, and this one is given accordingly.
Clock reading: {"hour": 11, "minute": 8}
